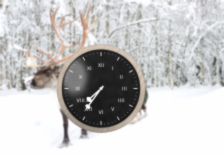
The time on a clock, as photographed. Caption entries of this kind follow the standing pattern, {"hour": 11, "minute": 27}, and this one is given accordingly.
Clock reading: {"hour": 7, "minute": 36}
